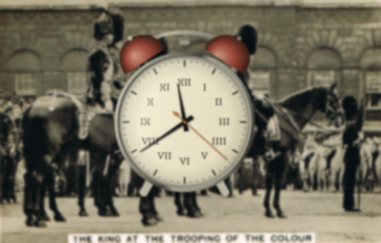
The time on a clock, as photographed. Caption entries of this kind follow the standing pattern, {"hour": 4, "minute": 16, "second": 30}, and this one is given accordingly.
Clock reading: {"hour": 11, "minute": 39, "second": 22}
